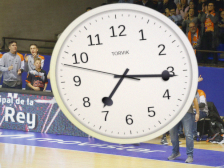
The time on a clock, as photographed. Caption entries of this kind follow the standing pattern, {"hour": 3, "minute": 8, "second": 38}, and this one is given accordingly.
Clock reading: {"hour": 7, "minute": 15, "second": 48}
